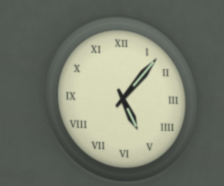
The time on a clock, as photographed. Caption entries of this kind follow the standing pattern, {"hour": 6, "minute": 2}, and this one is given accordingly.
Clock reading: {"hour": 5, "minute": 7}
